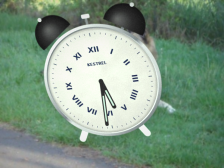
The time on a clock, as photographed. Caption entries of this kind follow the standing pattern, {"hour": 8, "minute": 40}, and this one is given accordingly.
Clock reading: {"hour": 5, "minute": 31}
